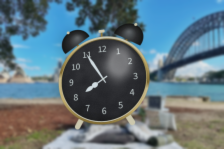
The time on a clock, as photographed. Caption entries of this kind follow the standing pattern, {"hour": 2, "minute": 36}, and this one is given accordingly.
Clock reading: {"hour": 7, "minute": 55}
